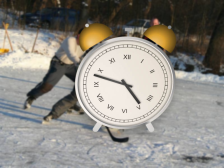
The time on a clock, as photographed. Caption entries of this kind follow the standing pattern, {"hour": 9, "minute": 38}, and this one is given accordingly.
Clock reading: {"hour": 4, "minute": 48}
